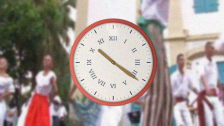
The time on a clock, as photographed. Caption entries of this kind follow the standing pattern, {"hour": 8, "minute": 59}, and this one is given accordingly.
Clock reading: {"hour": 10, "minute": 21}
